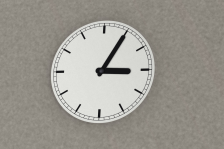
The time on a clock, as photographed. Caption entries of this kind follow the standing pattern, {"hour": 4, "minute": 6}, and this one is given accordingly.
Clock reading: {"hour": 3, "minute": 5}
